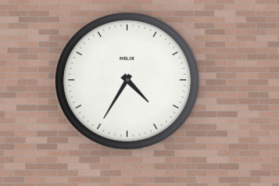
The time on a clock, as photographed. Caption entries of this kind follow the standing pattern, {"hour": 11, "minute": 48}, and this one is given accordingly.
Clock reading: {"hour": 4, "minute": 35}
